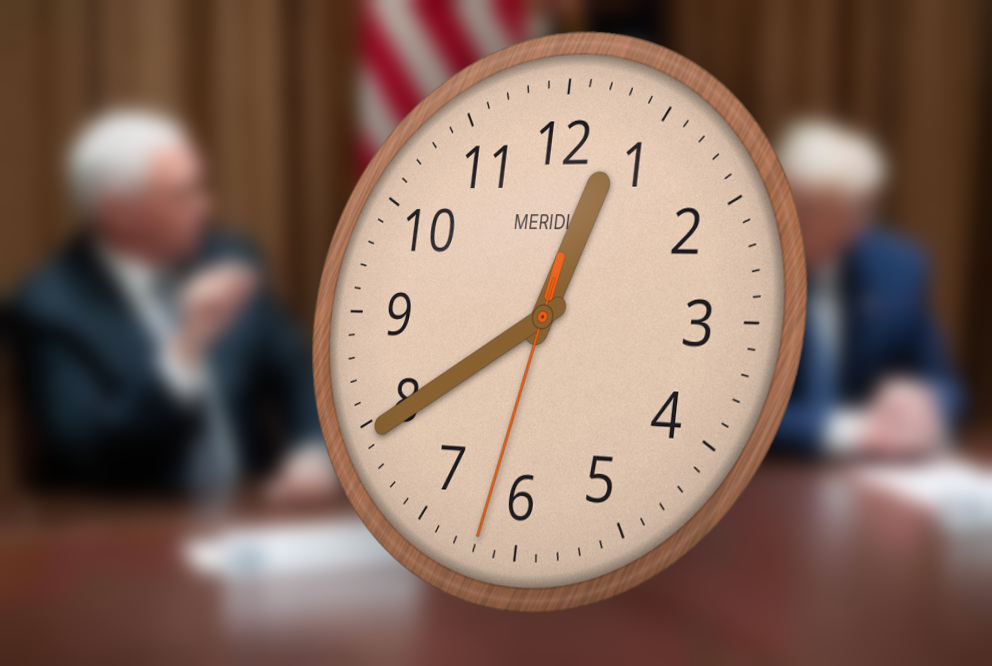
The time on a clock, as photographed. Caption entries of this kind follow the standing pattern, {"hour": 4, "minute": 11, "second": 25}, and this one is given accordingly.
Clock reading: {"hour": 12, "minute": 39, "second": 32}
